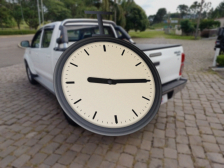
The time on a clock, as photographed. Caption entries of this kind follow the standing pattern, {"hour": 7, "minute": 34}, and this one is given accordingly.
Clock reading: {"hour": 9, "minute": 15}
